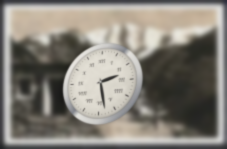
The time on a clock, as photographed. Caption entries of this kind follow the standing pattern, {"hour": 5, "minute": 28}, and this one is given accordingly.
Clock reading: {"hour": 2, "minute": 28}
